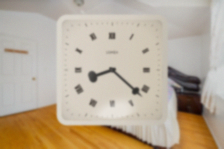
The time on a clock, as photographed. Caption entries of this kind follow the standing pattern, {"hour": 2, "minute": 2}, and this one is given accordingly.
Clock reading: {"hour": 8, "minute": 22}
